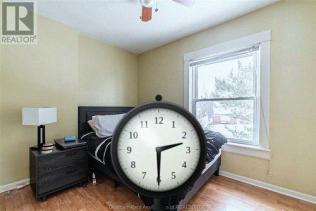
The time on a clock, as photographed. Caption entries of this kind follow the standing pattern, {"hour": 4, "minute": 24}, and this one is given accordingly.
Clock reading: {"hour": 2, "minute": 30}
